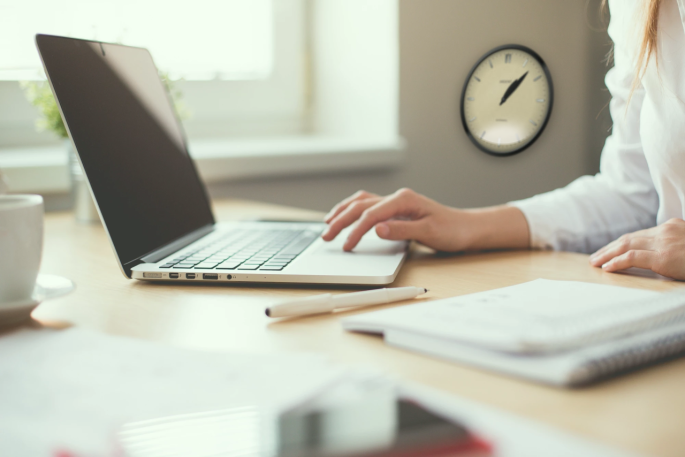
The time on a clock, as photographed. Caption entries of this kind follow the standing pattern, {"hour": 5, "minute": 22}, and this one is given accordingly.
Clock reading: {"hour": 1, "minute": 7}
